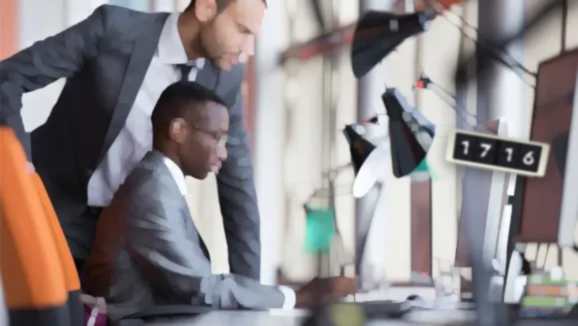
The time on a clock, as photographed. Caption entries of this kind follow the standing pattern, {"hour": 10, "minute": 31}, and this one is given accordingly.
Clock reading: {"hour": 17, "minute": 16}
